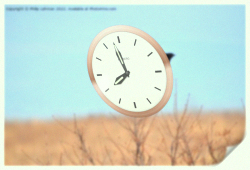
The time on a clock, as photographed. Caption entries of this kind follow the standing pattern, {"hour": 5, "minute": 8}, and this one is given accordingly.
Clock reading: {"hour": 7, "minute": 58}
